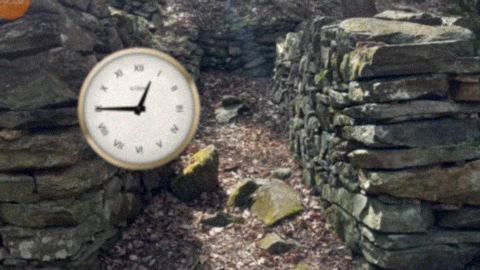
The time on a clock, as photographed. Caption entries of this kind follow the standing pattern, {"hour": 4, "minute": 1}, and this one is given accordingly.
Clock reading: {"hour": 12, "minute": 45}
